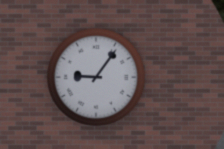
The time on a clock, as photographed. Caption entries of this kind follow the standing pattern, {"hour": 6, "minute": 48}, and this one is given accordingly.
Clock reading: {"hour": 9, "minute": 6}
